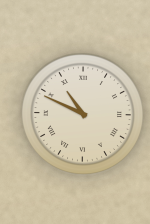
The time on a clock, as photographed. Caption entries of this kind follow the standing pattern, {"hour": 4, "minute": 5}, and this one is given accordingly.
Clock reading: {"hour": 10, "minute": 49}
